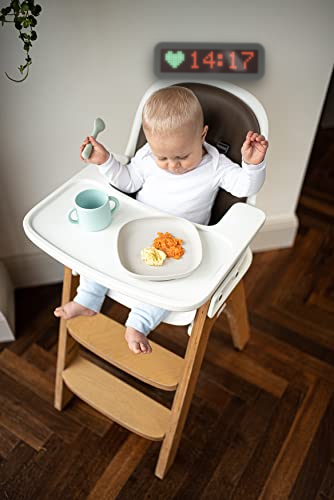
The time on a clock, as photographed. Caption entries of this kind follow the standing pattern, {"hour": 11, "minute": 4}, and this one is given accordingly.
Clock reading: {"hour": 14, "minute": 17}
